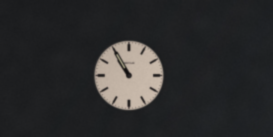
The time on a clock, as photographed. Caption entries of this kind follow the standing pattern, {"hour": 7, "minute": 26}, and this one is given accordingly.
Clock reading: {"hour": 10, "minute": 55}
